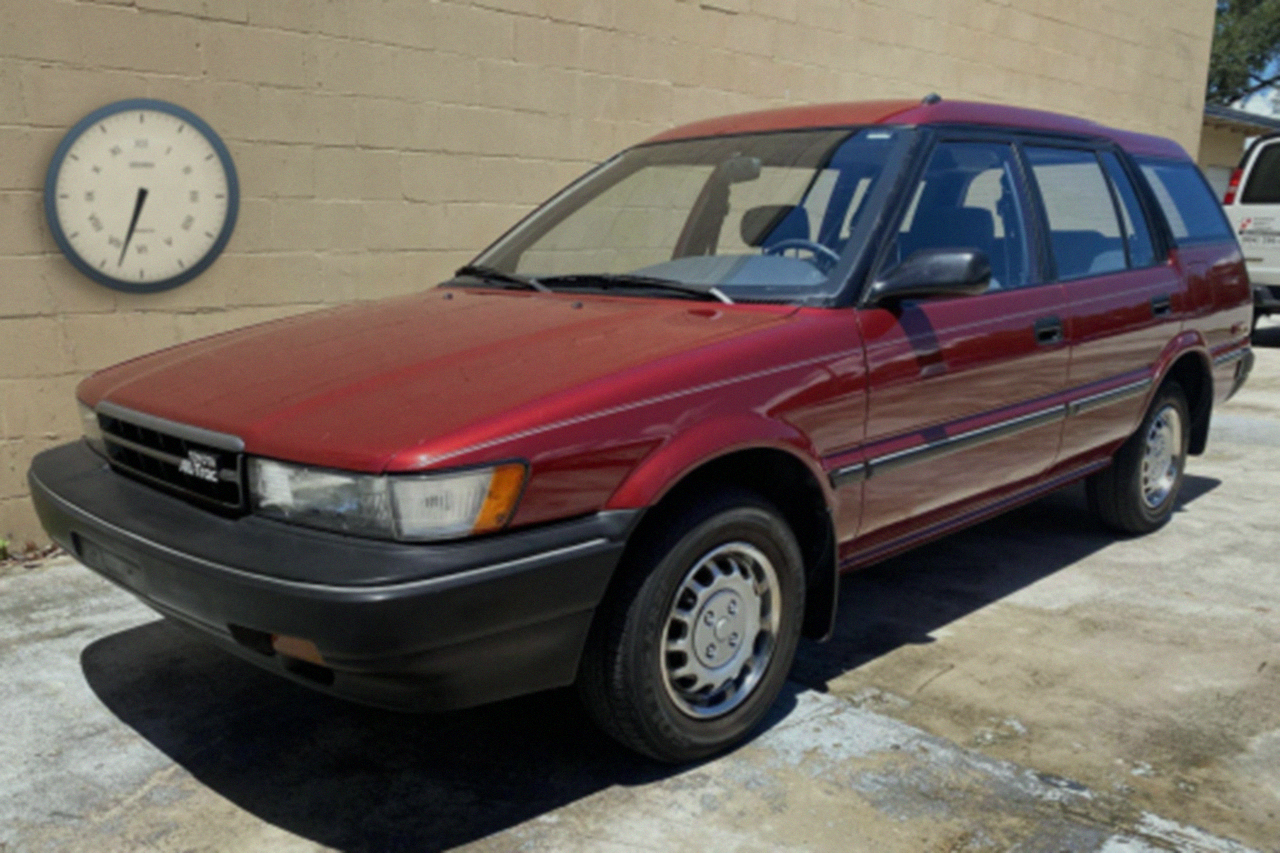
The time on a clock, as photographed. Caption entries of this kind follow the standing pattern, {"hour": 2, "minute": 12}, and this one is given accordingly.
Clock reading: {"hour": 6, "minute": 33}
